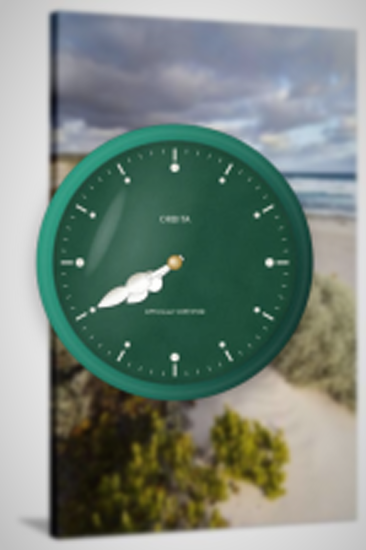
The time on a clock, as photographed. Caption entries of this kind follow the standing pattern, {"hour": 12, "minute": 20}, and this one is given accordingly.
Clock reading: {"hour": 7, "minute": 40}
